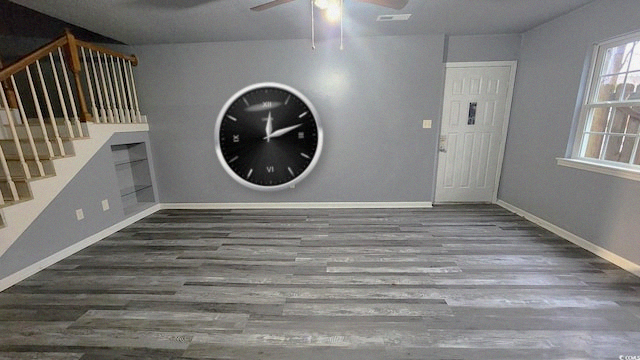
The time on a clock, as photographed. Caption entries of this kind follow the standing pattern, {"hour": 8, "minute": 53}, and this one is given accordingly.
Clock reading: {"hour": 12, "minute": 12}
